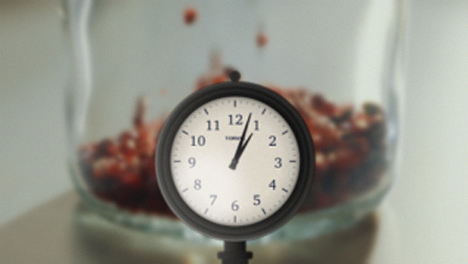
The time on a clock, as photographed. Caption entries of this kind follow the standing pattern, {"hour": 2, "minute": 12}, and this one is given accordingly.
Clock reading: {"hour": 1, "minute": 3}
